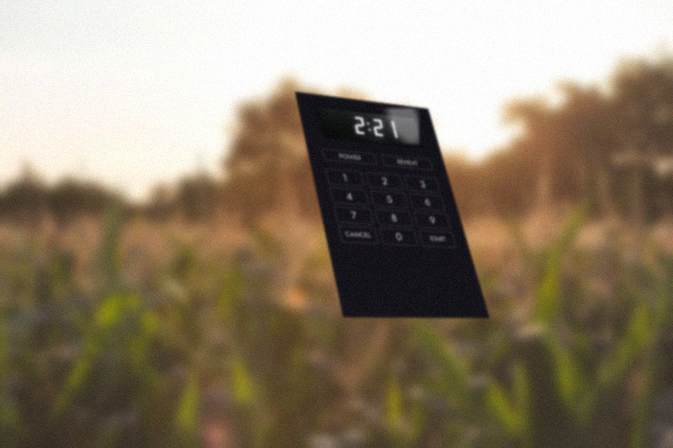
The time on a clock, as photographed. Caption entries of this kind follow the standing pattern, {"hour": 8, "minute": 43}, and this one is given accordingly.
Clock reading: {"hour": 2, "minute": 21}
